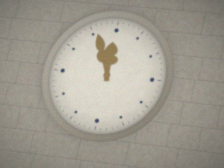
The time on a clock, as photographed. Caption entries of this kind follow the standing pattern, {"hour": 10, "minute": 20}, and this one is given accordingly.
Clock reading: {"hour": 11, "minute": 56}
